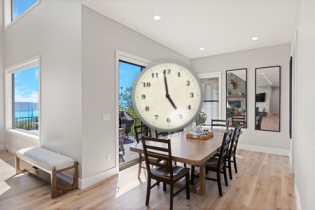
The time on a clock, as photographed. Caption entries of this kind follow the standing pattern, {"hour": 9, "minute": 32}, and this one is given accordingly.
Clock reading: {"hour": 4, "minute": 59}
